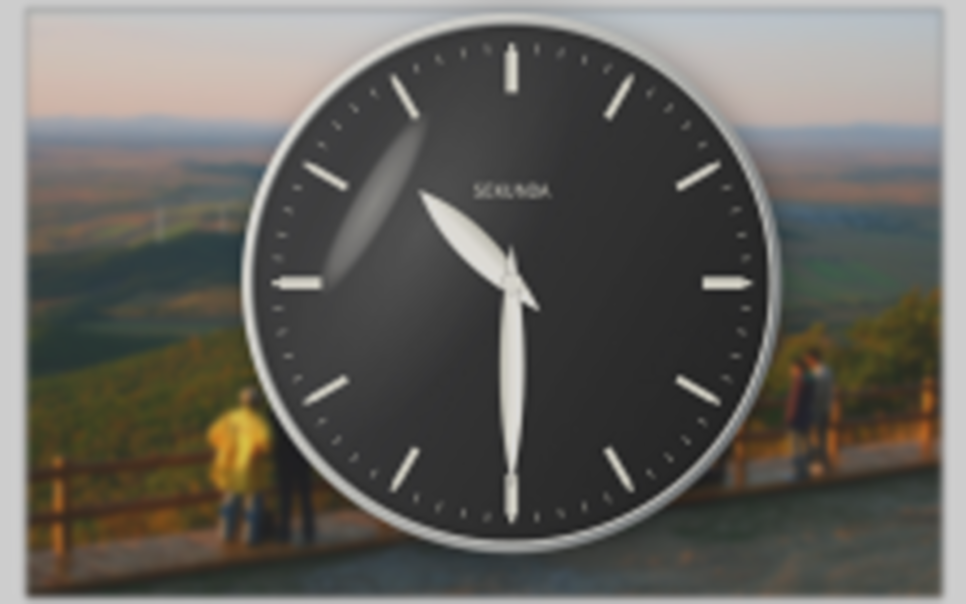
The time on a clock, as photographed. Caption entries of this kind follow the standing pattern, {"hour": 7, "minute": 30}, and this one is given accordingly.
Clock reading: {"hour": 10, "minute": 30}
